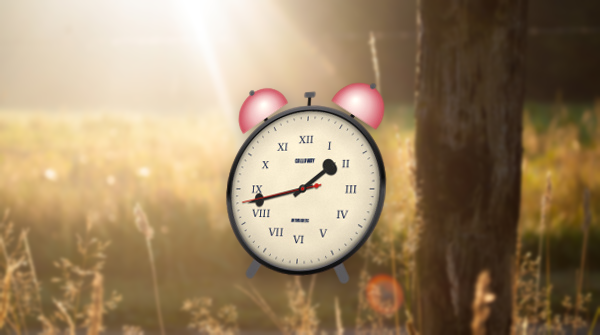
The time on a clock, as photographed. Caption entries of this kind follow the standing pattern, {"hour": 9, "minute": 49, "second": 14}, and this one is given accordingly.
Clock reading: {"hour": 1, "minute": 42, "second": 43}
